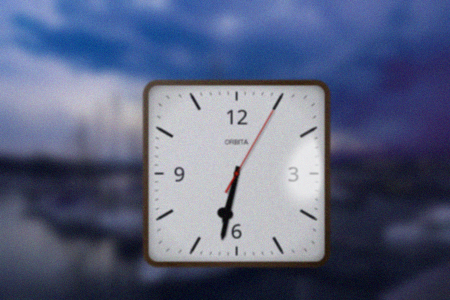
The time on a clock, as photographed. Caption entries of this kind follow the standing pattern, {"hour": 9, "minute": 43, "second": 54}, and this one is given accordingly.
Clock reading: {"hour": 6, "minute": 32, "second": 5}
